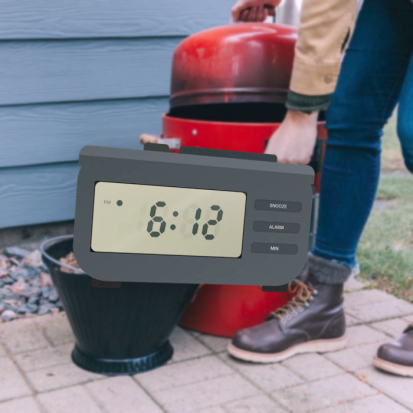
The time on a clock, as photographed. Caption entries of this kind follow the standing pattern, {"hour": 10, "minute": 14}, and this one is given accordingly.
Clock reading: {"hour": 6, "minute": 12}
